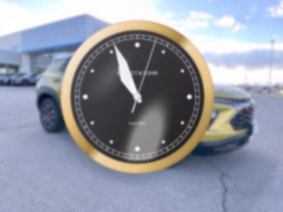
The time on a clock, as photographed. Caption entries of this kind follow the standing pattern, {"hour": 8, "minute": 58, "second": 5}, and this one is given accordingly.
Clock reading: {"hour": 10, "minute": 56, "second": 3}
